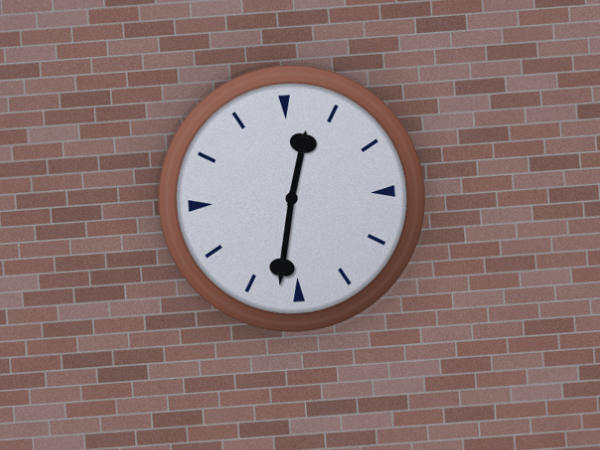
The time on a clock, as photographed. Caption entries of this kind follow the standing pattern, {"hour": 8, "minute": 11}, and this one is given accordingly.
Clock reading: {"hour": 12, "minute": 32}
